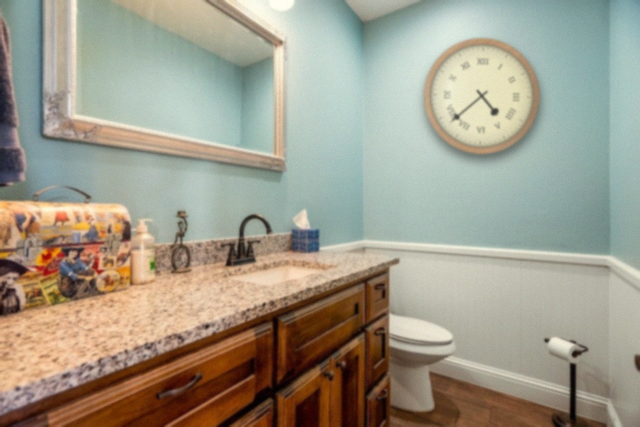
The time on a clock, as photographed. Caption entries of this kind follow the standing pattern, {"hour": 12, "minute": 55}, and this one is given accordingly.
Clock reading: {"hour": 4, "minute": 38}
